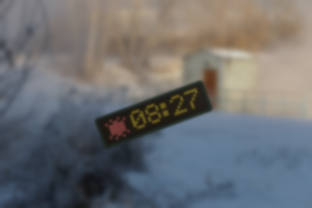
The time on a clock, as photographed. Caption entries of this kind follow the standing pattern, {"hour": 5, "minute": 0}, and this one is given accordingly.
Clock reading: {"hour": 8, "minute": 27}
